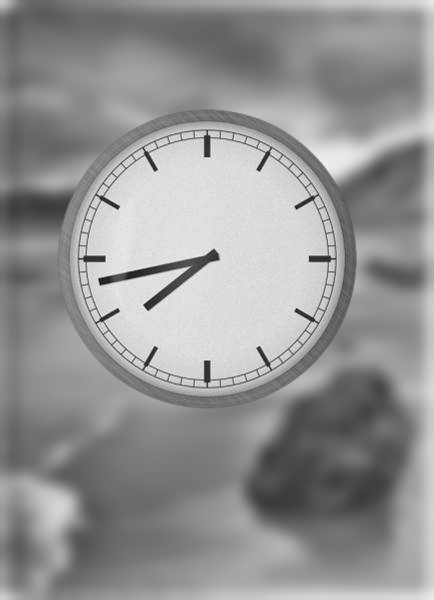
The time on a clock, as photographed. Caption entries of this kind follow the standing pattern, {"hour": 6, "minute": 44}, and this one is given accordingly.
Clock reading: {"hour": 7, "minute": 43}
